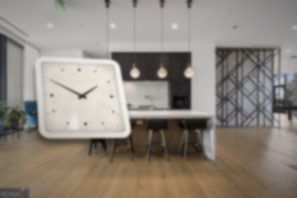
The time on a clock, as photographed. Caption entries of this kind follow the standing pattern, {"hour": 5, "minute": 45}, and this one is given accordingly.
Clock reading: {"hour": 1, "minute": 50}
